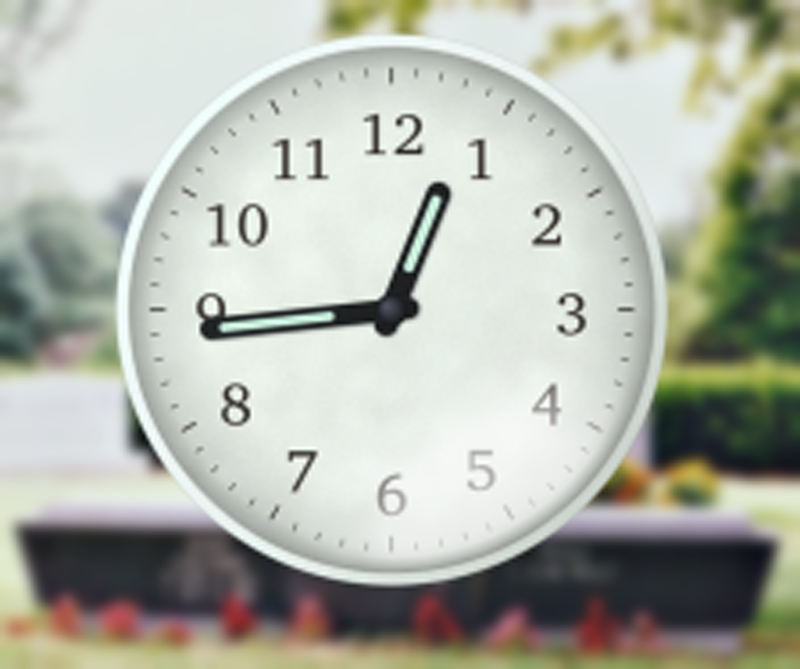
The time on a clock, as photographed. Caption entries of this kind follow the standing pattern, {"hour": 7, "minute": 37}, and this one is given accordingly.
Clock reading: {"hour": 12, "minute": 44}
